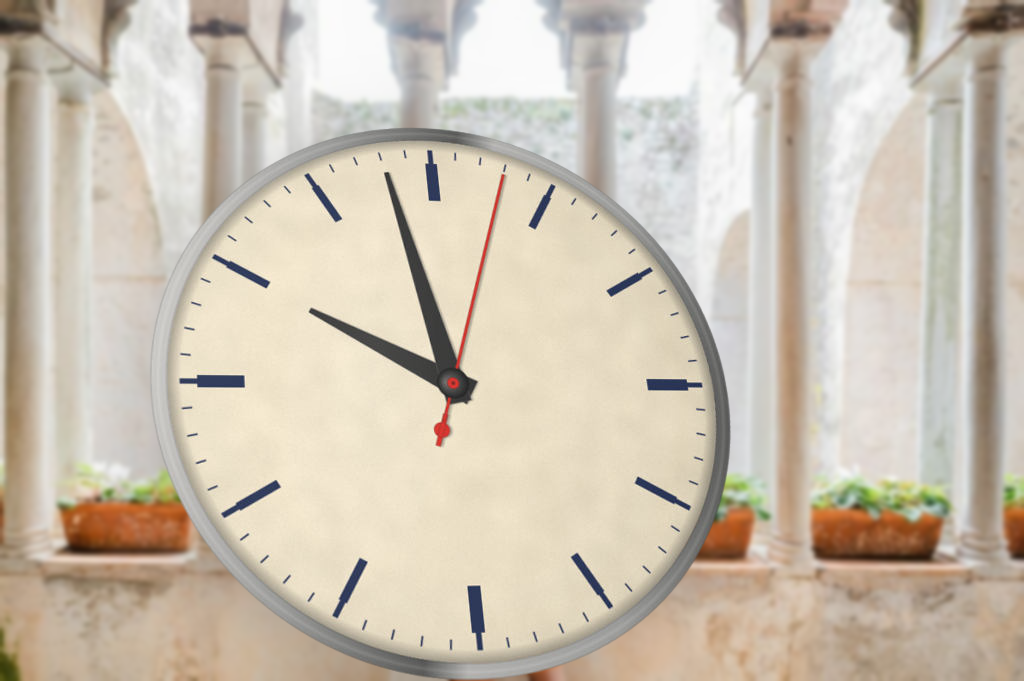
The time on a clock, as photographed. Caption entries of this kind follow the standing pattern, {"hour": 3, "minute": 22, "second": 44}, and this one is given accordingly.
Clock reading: {"hour": 9, "minute": 58, "second": 3}
